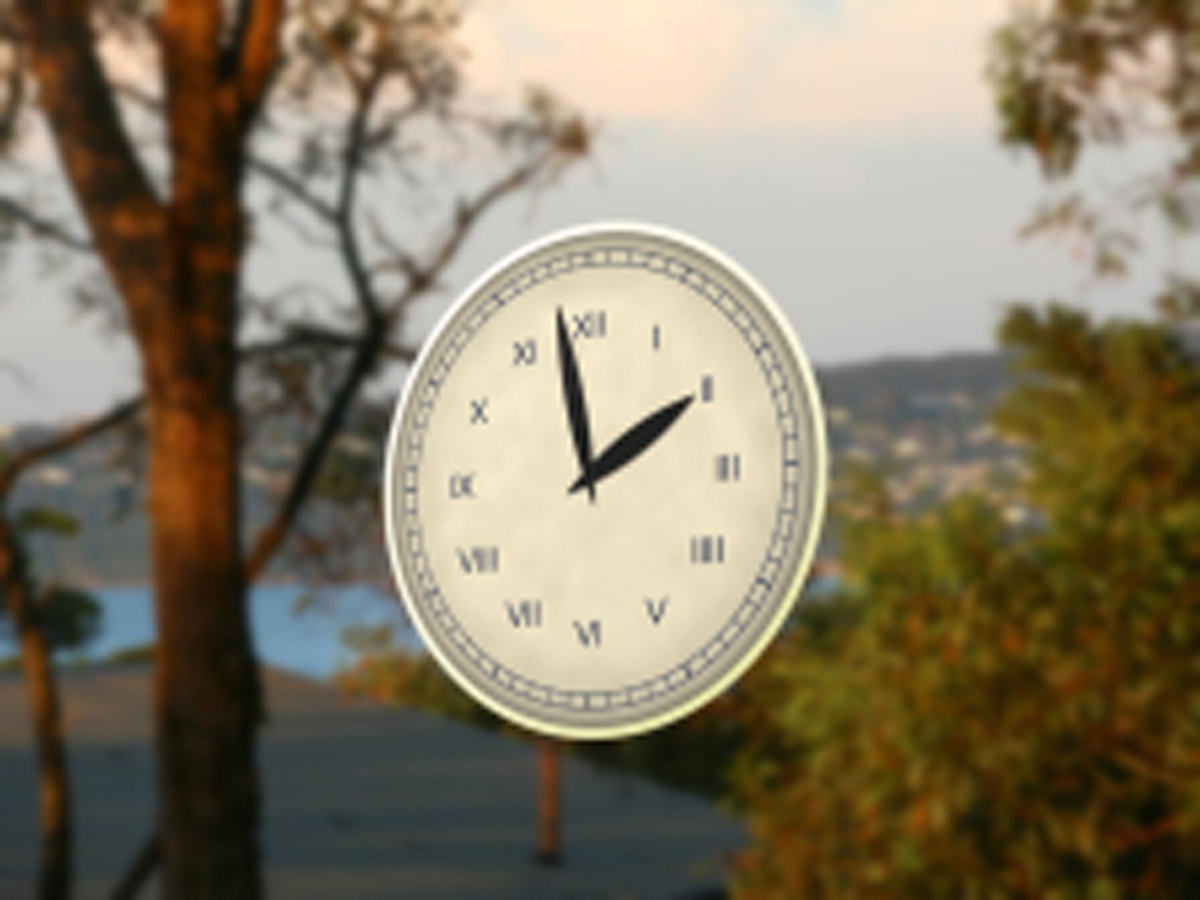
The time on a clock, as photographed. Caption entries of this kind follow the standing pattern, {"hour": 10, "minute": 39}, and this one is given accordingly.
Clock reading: {"hour": 1, "minute": 58}
